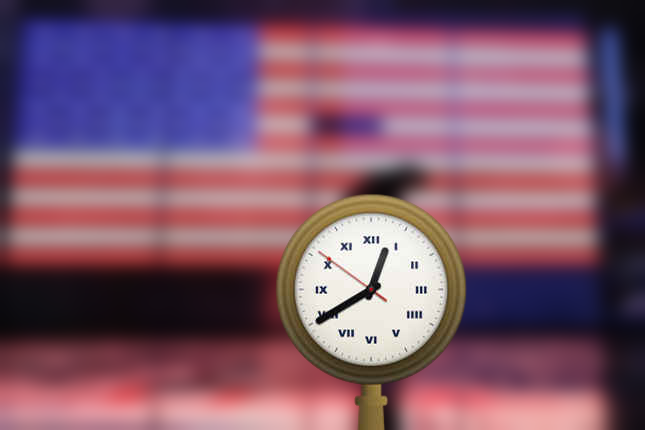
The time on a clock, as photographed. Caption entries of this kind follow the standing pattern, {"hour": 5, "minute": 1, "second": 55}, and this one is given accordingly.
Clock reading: {"hour": 12, "minute": 39, "second": 51}
